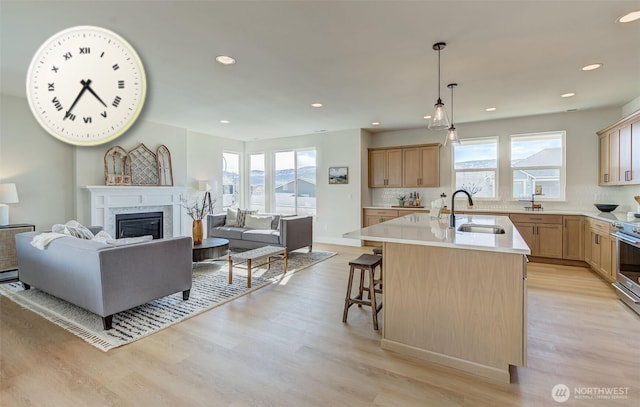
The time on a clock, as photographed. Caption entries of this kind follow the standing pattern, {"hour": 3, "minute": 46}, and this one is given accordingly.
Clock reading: {"hour": 4, "minute": 36}
